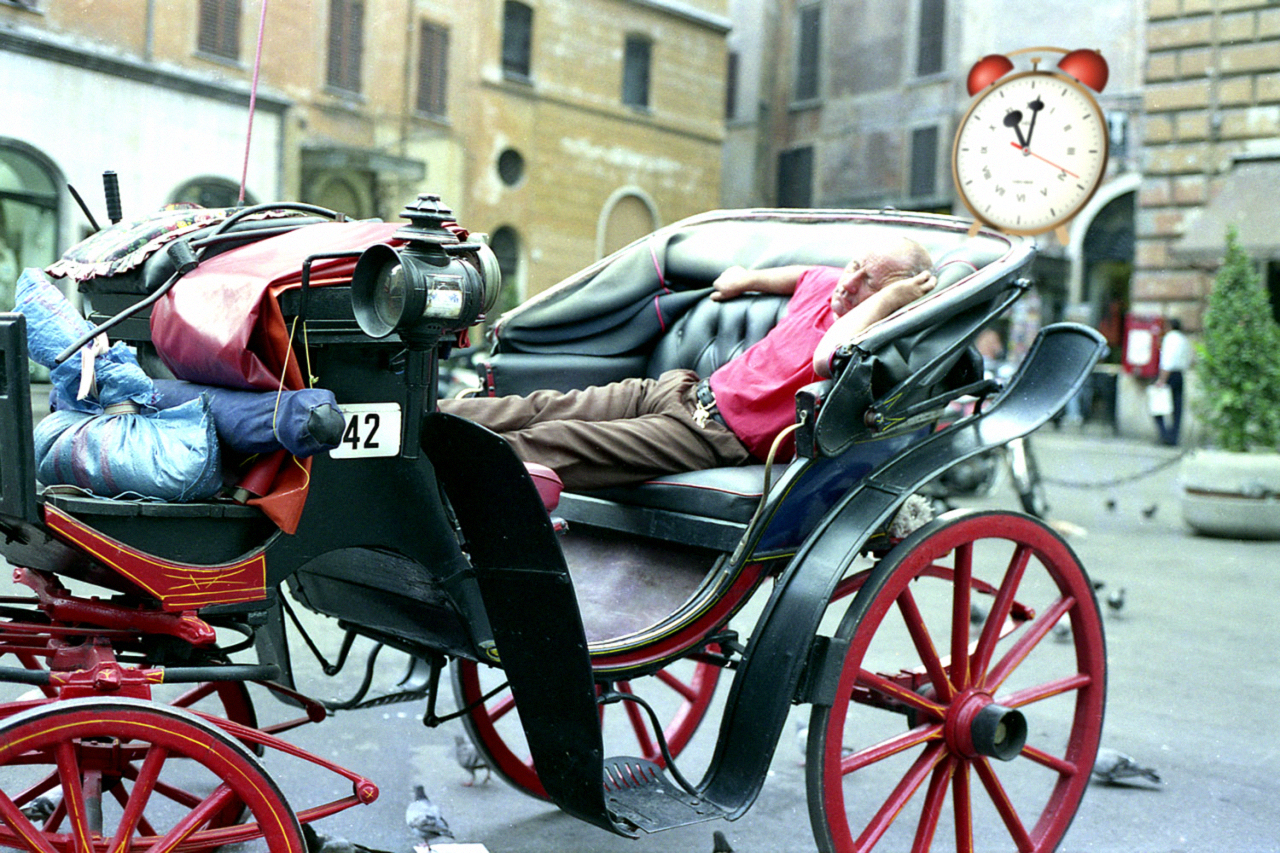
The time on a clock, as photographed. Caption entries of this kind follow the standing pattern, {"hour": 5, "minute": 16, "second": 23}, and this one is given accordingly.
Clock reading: {"hour": 11, "minute": 1, "second": 19}
